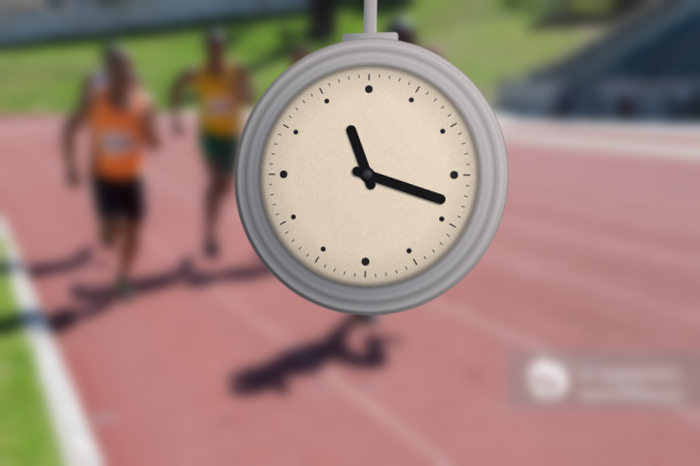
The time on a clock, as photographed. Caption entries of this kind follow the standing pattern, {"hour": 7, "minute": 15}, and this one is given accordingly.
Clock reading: {"hour": 11, "minute": 18}
